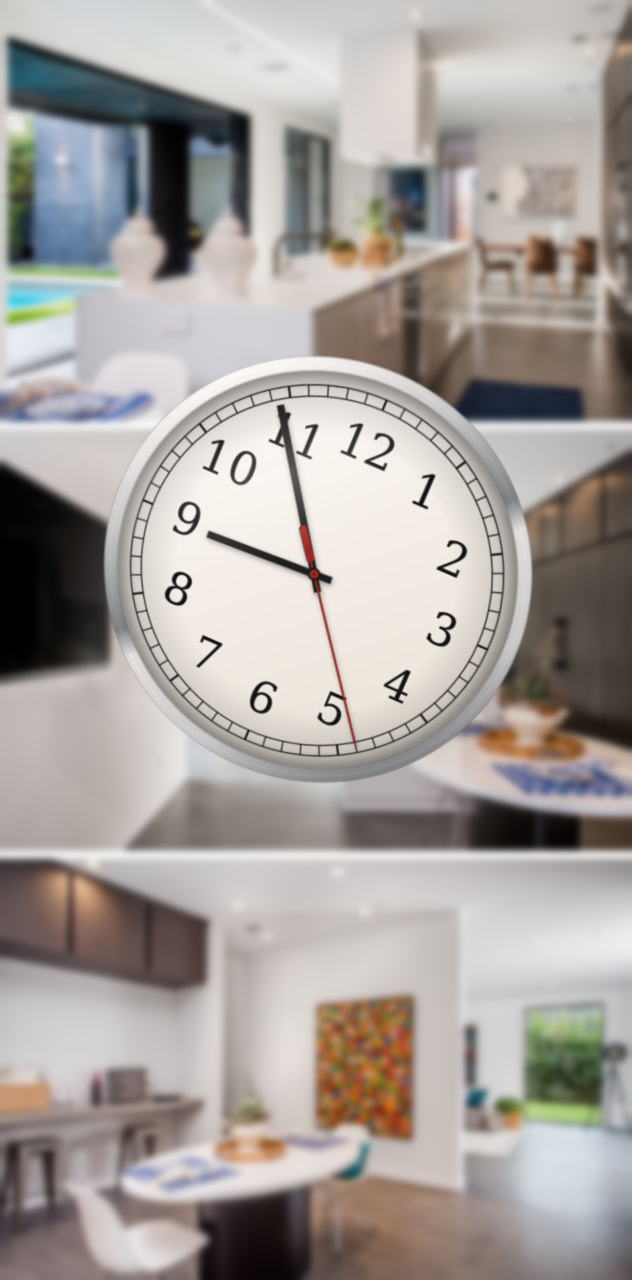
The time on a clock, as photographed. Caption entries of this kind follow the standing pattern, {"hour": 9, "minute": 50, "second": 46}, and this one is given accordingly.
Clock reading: {"hour": 8, "minute": 54, "second": 24}
